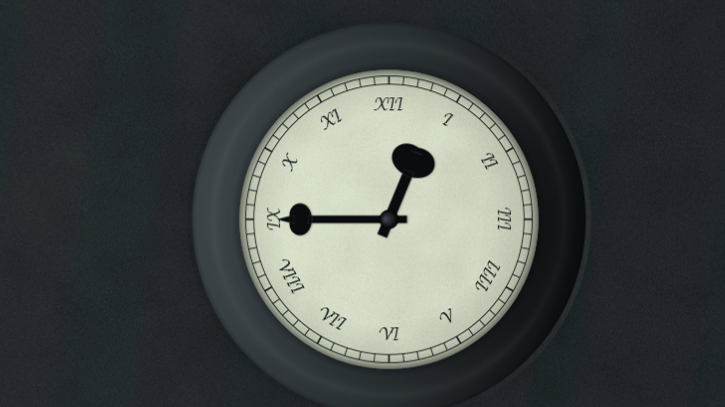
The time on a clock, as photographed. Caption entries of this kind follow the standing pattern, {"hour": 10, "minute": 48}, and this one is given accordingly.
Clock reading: {"hour": 12, "minute": 45}
